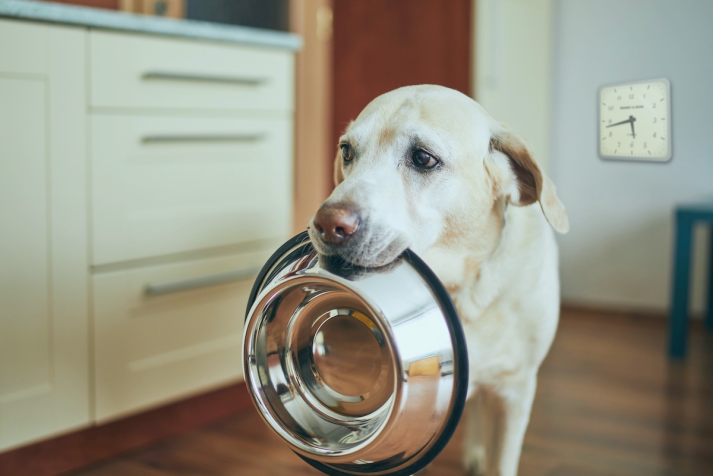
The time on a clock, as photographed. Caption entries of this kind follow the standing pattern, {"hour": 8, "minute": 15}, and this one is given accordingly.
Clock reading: {"hour": 5, "minute": 43}
